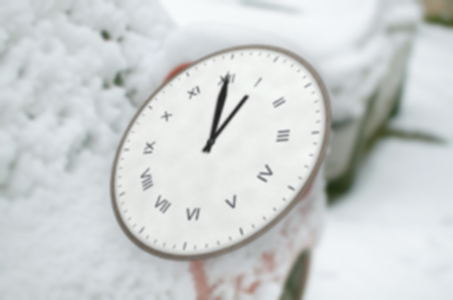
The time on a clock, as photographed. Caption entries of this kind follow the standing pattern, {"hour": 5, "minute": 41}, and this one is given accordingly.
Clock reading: {"hour": 1, "minute": 0}
